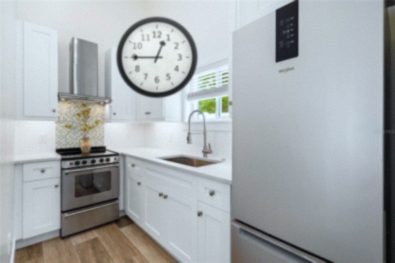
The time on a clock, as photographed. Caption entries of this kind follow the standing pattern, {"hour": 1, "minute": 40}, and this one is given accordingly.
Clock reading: {"hour": 12, "minute": 45}
